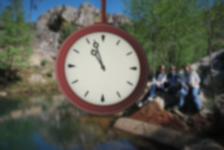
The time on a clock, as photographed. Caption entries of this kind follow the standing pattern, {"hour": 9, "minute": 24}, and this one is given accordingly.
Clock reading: {"hour": 10, "minute": 57}
